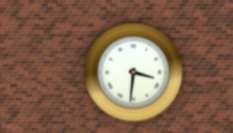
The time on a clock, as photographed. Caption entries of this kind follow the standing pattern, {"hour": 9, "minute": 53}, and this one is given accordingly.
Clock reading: {"hour": 3, "minute": 31}
